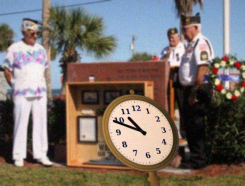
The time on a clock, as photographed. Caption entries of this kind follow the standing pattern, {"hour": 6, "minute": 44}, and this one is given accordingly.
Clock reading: {"hour": 10, "minute": 49}
